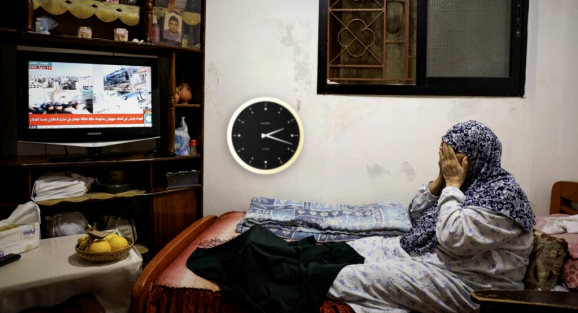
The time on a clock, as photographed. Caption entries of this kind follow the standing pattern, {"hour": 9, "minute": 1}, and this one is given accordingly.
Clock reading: {"hour": 2, "minute": 18}
